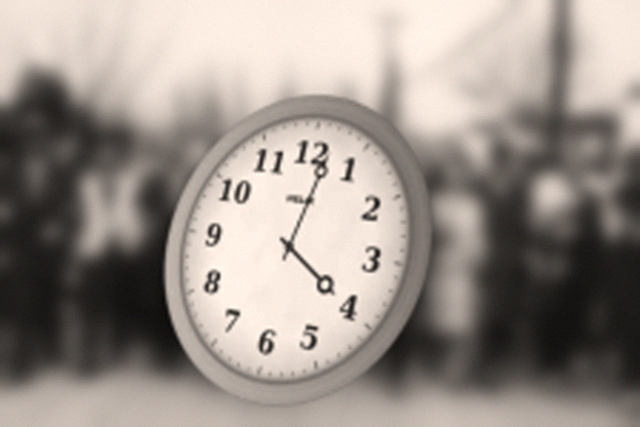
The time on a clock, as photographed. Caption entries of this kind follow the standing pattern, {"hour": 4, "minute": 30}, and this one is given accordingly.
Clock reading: {"hour": 4, "minute": 2}
